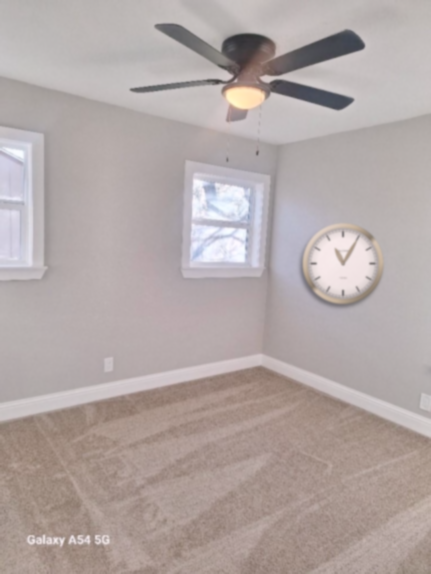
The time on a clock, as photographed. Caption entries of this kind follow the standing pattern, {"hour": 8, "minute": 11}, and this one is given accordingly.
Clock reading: {"hour": 11, "minute": 5}
